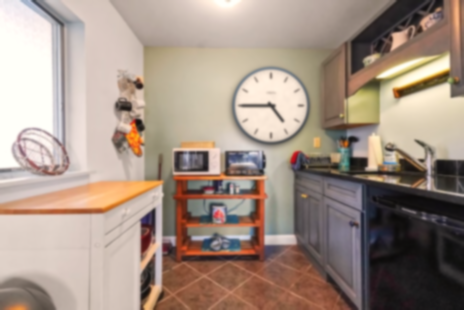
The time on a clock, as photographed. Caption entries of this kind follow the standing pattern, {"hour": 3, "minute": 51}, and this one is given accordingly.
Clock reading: {"hour": 4, "minute": 45}
